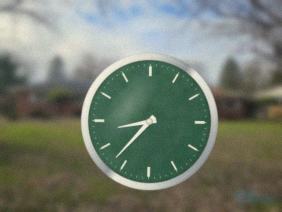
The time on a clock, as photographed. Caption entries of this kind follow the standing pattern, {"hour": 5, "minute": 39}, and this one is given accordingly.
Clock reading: {"hour": 8, "minute": 37}
